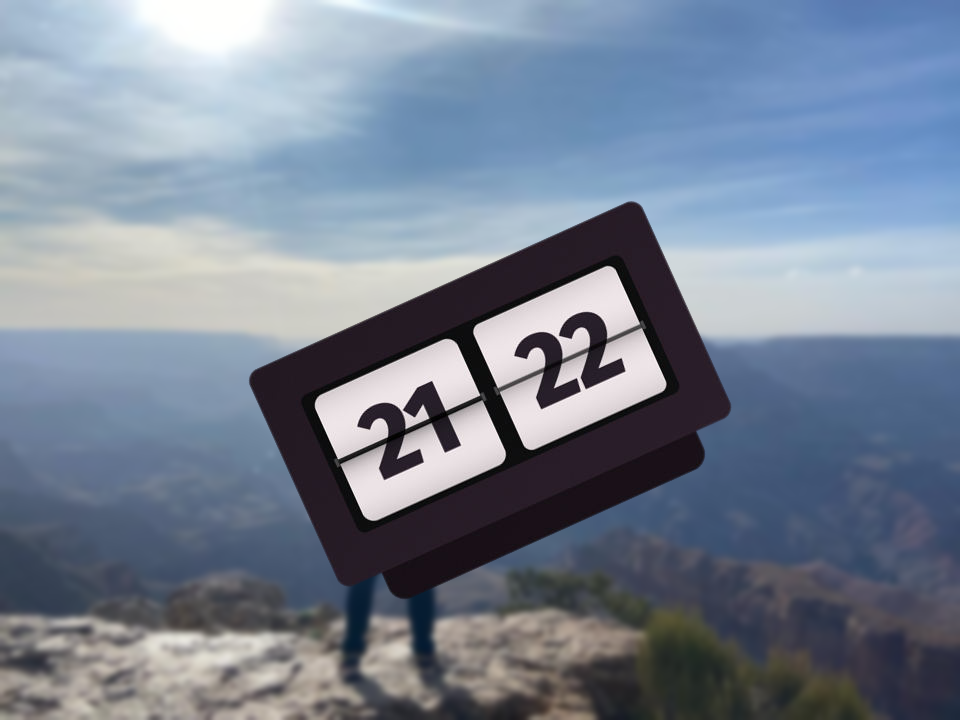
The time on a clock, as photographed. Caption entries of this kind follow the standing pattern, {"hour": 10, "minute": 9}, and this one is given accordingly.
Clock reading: {"hour": 21, "minute": 22}
